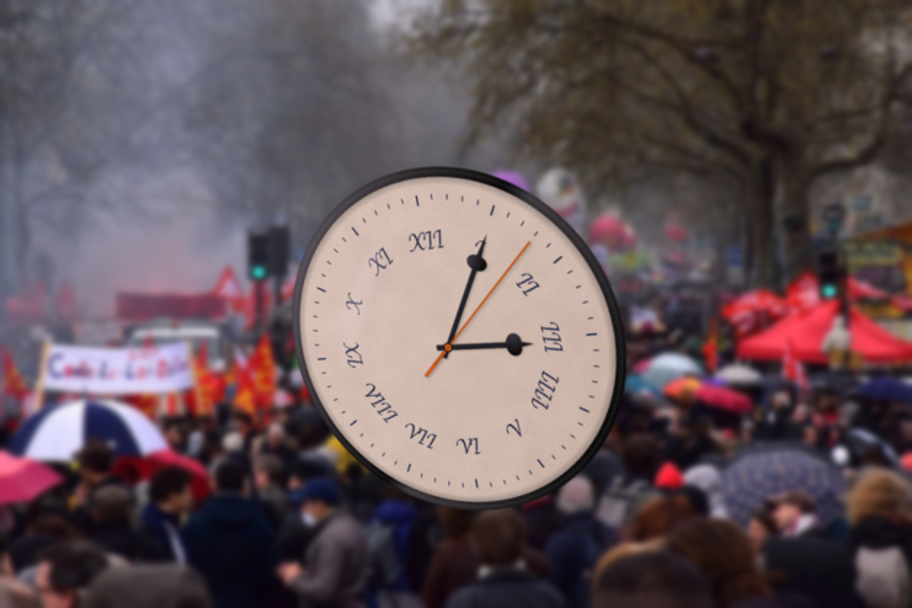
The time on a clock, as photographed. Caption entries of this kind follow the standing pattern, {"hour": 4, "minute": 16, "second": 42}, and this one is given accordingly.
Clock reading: {"hour": 3, "minute": 5, "second": 8}
